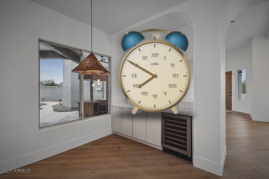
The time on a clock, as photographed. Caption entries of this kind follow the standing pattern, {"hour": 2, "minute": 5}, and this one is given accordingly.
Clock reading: {"hour": 7, "minute": 50}
